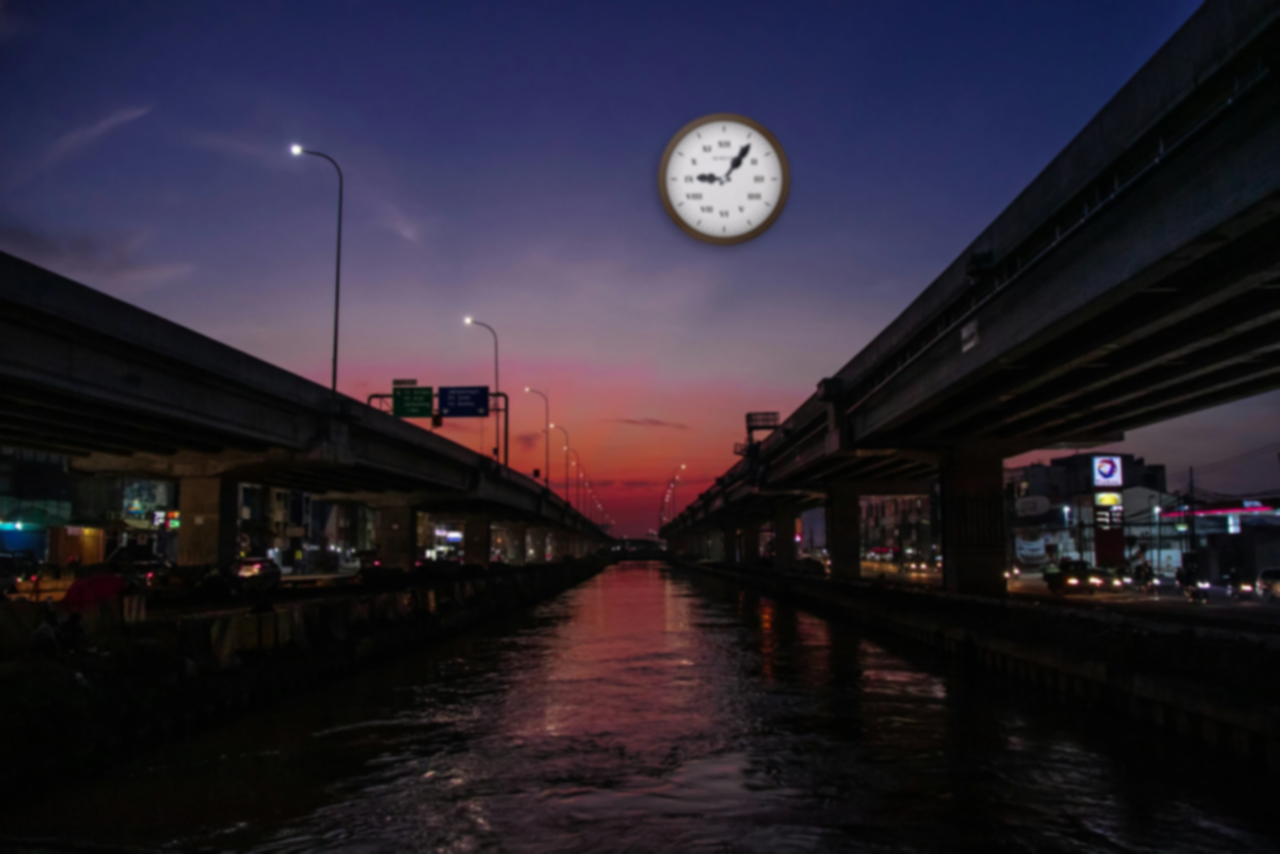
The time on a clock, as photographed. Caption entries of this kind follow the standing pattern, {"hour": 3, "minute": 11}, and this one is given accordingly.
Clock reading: {"hour": 9, "minute": 6}
